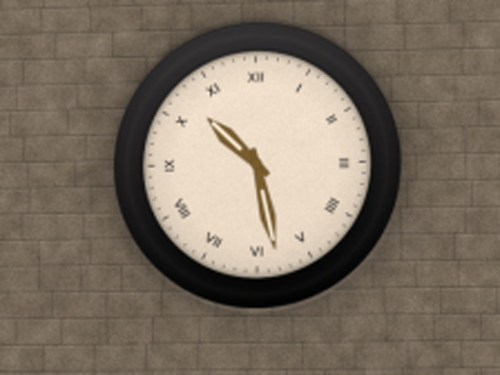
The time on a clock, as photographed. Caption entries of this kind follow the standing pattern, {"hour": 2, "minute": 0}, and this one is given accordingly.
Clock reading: {"hour": 10, "minute": 28}
